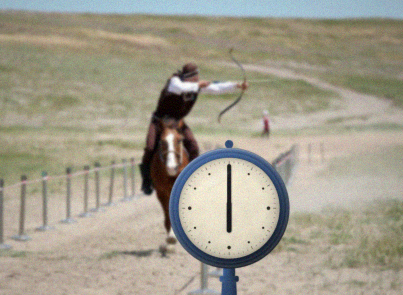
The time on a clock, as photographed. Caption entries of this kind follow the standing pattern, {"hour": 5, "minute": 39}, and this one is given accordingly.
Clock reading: {"hour": 6, "minute": 0}
